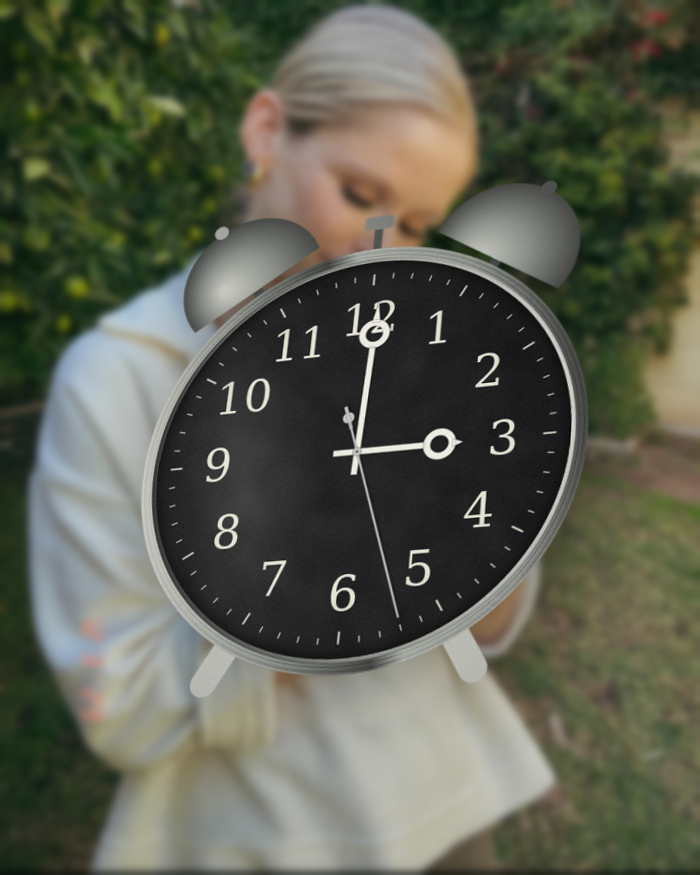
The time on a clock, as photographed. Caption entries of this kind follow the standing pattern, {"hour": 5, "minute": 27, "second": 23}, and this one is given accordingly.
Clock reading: {"hour": 3, "minute": 0, "second": 27}
